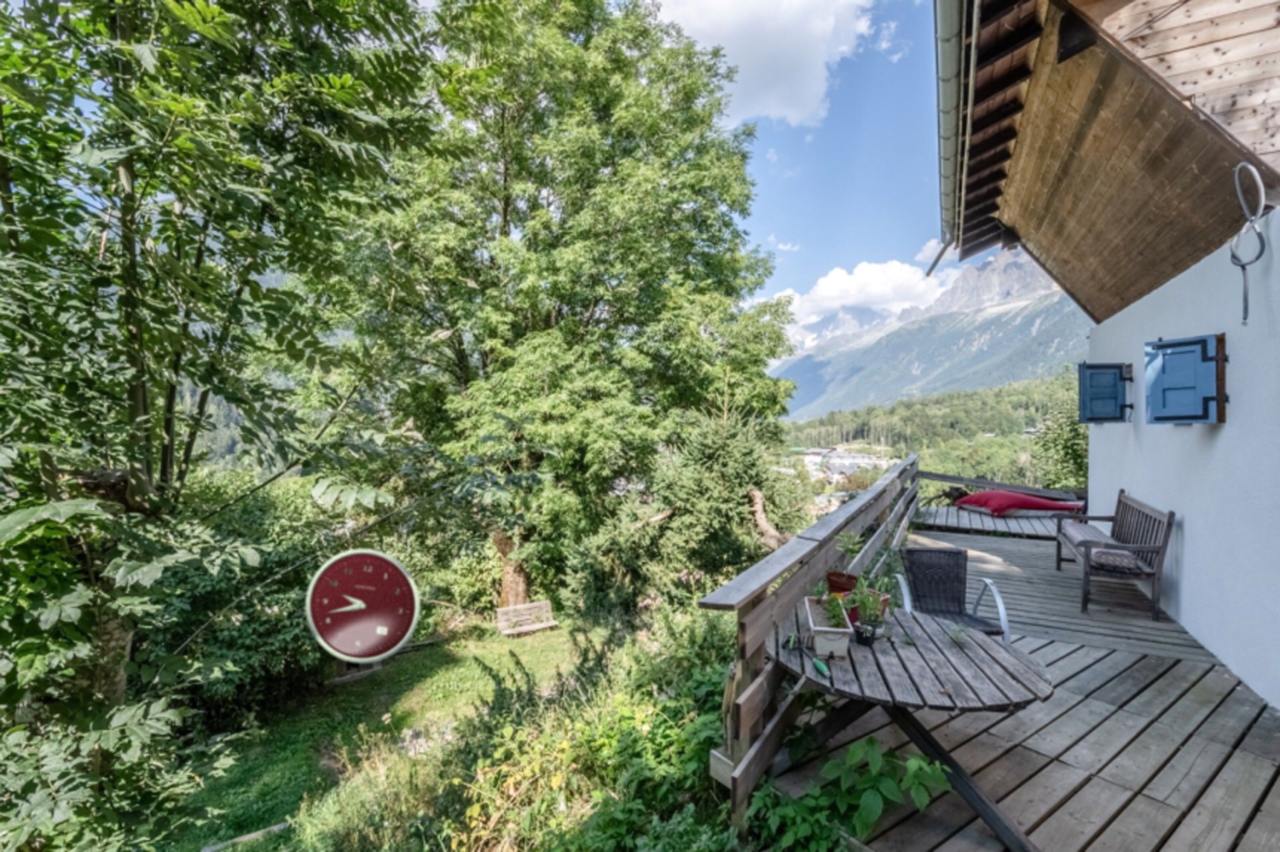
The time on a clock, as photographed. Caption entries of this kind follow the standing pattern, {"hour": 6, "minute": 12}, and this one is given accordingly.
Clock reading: {"hour": 9, "minute": 42}
